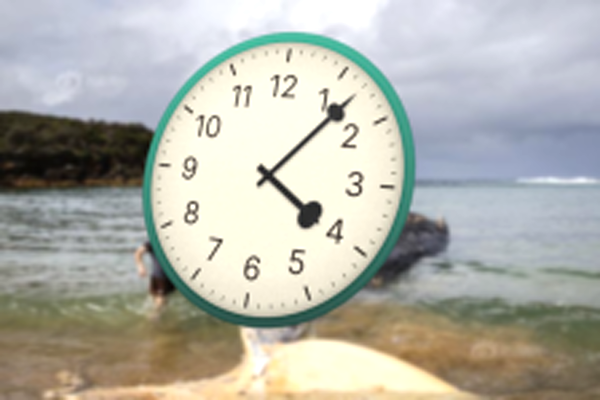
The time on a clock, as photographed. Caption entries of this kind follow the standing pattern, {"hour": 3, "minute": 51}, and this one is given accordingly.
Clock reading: {"hour": 4, "minute": 7}
